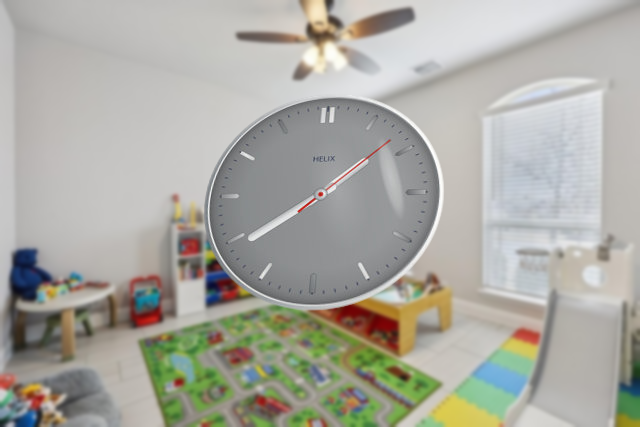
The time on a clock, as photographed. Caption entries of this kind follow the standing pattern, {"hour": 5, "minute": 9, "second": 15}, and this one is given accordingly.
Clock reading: {"hour": 1, "minute": 39, "second": 8}
